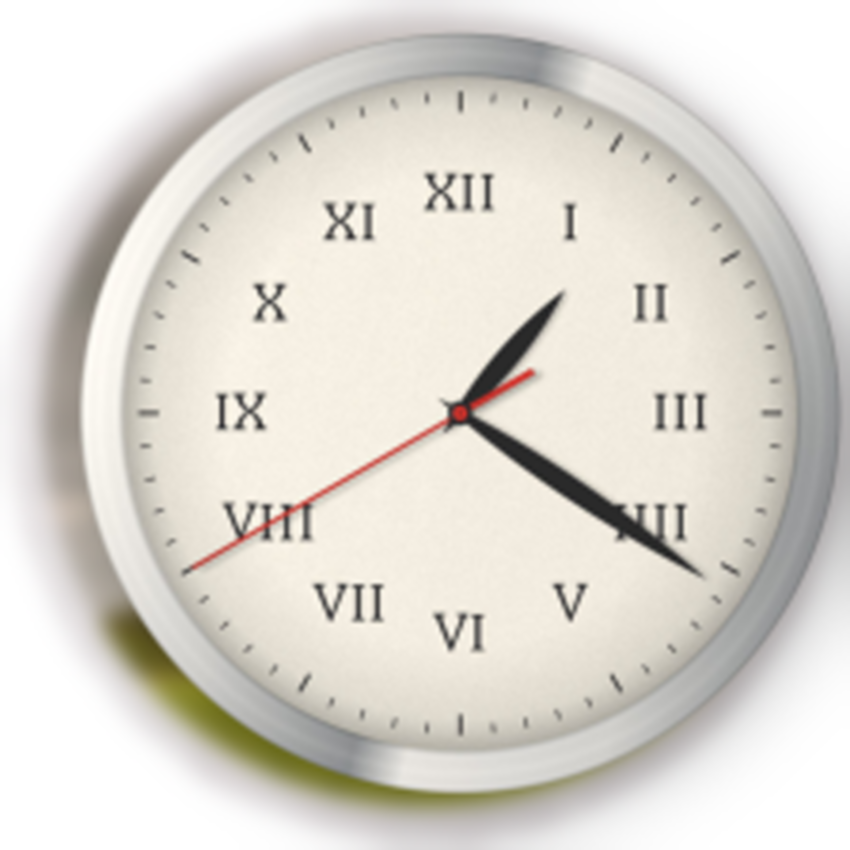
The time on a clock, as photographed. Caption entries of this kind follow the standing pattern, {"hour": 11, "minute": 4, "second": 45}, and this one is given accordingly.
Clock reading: {"hour": 1, "minute": 20, "second": 40}
